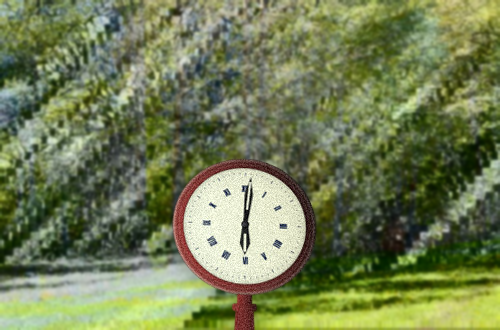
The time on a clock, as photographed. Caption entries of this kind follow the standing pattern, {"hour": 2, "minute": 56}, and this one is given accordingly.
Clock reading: {"hour": 6, "minute": 1}
